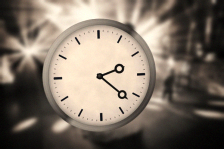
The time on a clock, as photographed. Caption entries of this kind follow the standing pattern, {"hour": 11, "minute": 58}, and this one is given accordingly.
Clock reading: {"hour": 2, "minute": 22}
